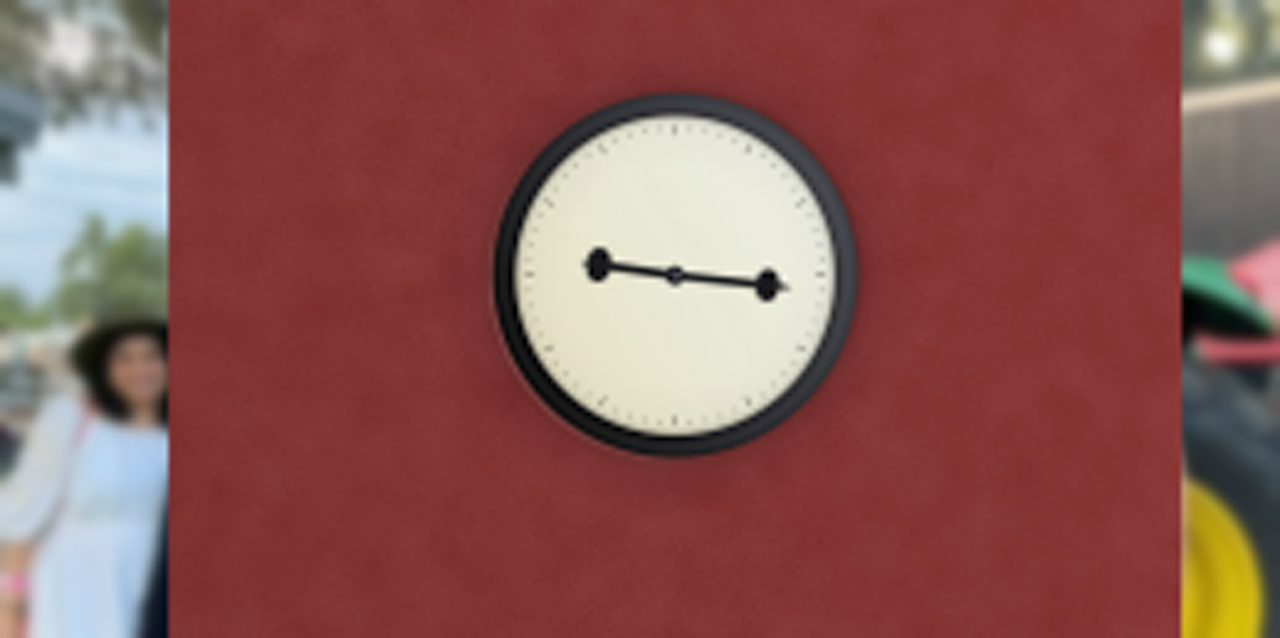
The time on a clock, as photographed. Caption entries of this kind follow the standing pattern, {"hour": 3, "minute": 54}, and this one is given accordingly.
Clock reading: {"hour": 9, "minute": 16}
